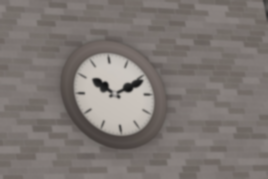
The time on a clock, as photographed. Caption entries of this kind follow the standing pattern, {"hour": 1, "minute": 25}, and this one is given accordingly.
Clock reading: {"hour": 10, "minute": 11}
